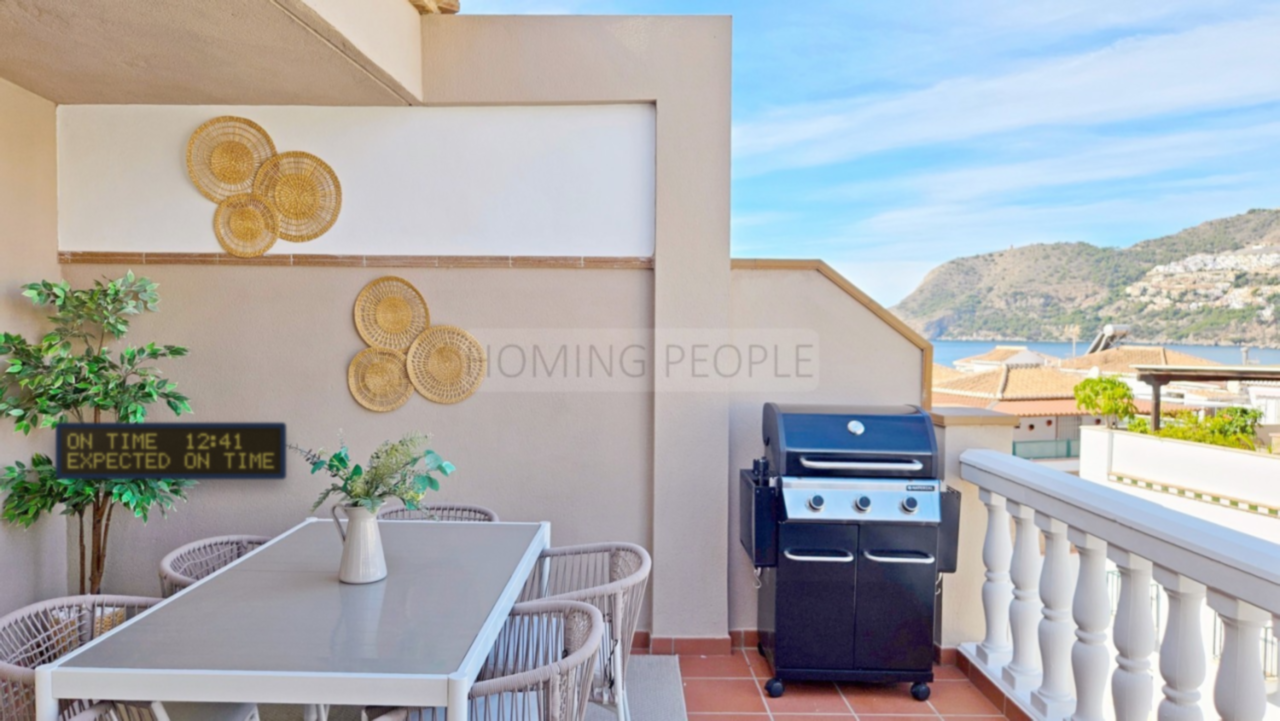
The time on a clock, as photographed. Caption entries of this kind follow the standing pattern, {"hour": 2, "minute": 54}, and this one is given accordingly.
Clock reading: {"hour": 12, "minute": 41}
